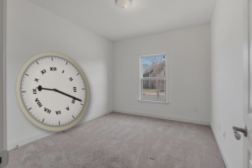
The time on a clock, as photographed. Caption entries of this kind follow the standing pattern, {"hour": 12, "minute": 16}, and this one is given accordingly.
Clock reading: {"hour": 9, "minute": 19}
